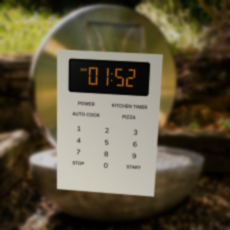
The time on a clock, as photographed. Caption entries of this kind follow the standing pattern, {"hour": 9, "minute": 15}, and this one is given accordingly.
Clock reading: {"hour": 1, "minute": 52}
